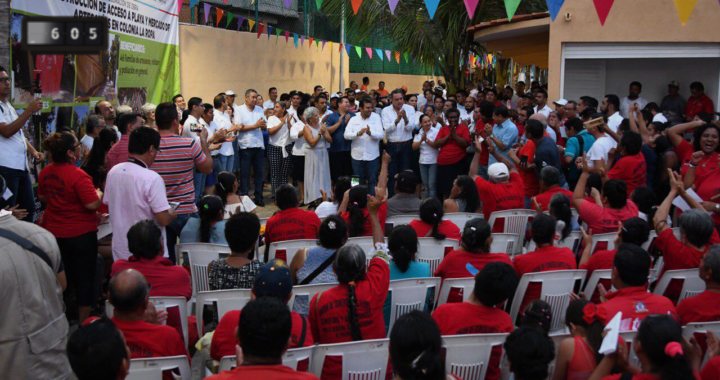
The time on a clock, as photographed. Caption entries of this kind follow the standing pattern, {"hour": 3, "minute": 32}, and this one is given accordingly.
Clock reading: {"hour": 6, "minute": 5}
